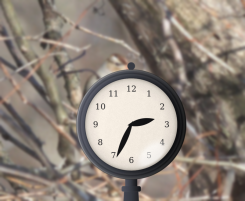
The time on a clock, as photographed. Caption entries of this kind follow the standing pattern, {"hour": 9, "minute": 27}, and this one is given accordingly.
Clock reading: {"hour": 2, "minute": 34}
